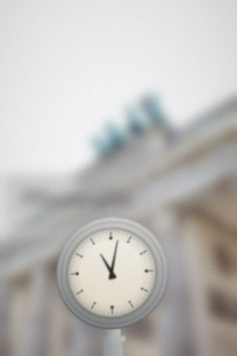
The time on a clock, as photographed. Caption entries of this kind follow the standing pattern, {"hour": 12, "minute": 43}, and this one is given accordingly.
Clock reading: {"hour": 11, "minute": 2}
